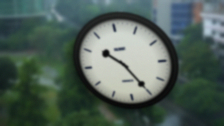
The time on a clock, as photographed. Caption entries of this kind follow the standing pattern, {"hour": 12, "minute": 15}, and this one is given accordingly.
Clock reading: {"hour": 10, "minute": 25}
